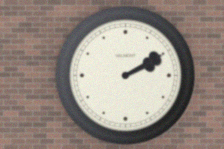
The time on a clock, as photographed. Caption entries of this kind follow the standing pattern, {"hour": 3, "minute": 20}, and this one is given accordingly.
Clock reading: {"hour": 2, "minute": 10}
